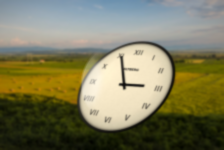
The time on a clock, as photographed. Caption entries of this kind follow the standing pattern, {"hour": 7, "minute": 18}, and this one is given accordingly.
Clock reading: {"hour": 2, "minute": 55}
